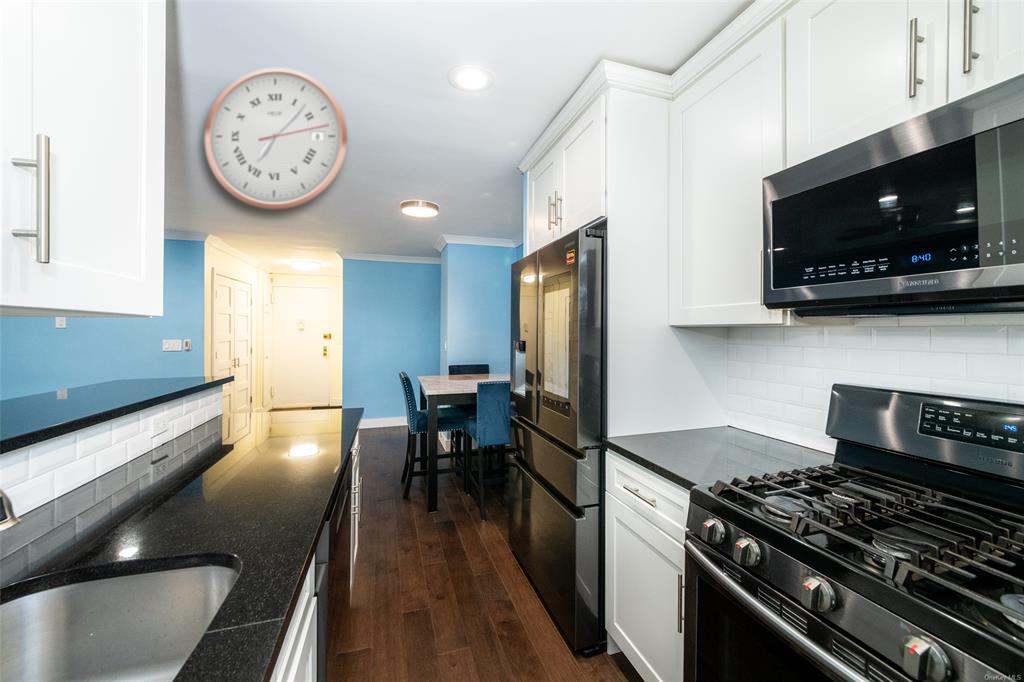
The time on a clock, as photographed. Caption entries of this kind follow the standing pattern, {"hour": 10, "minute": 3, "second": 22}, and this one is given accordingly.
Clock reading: {"hour": 7, "minute": 7, "second": 13}
